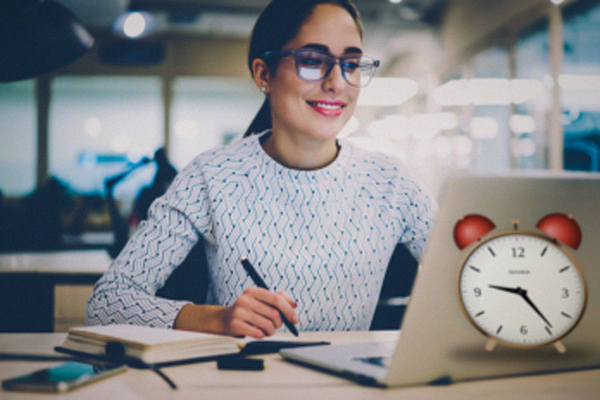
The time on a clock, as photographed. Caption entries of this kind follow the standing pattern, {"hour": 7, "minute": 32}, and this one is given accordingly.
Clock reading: {"hour": 9, "minute": 24}
